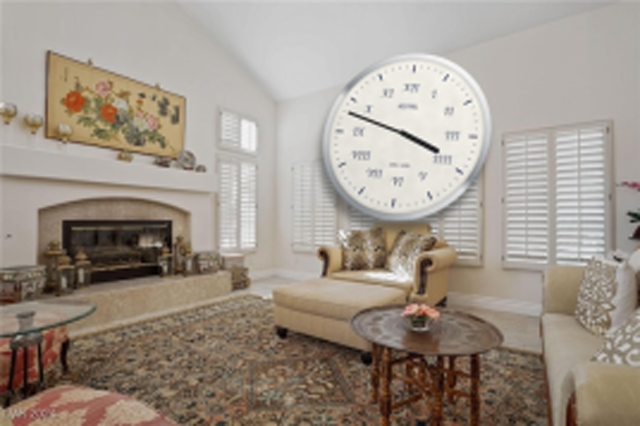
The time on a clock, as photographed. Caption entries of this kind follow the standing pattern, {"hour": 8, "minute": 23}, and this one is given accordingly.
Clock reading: {"hour": 3, "minute": 48}
